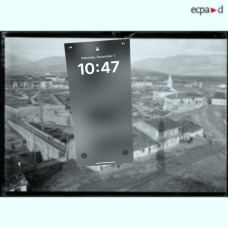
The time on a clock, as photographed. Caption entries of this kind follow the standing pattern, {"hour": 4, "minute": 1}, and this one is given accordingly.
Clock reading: {"hour": 10, "minute": 47}
